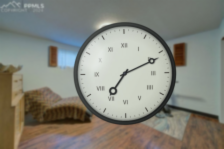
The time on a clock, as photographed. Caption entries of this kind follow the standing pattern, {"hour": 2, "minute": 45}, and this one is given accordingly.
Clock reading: {"hour": 7, "minute": 11}
